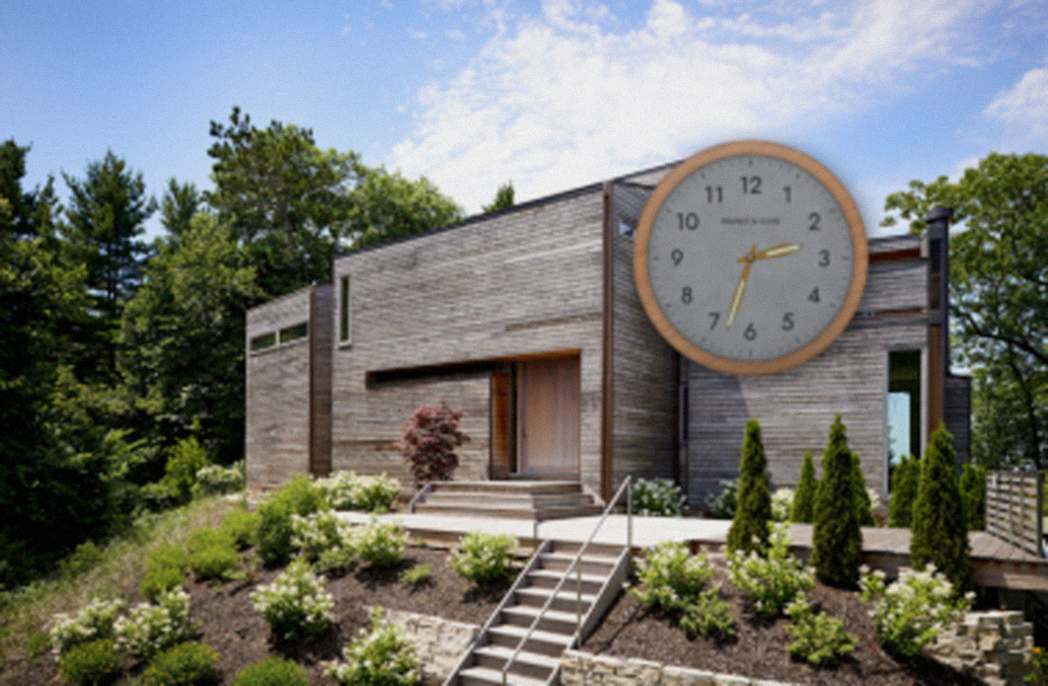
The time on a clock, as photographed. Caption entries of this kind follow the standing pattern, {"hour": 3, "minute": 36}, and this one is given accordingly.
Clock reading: {"hour": 2, "minute": 33}
